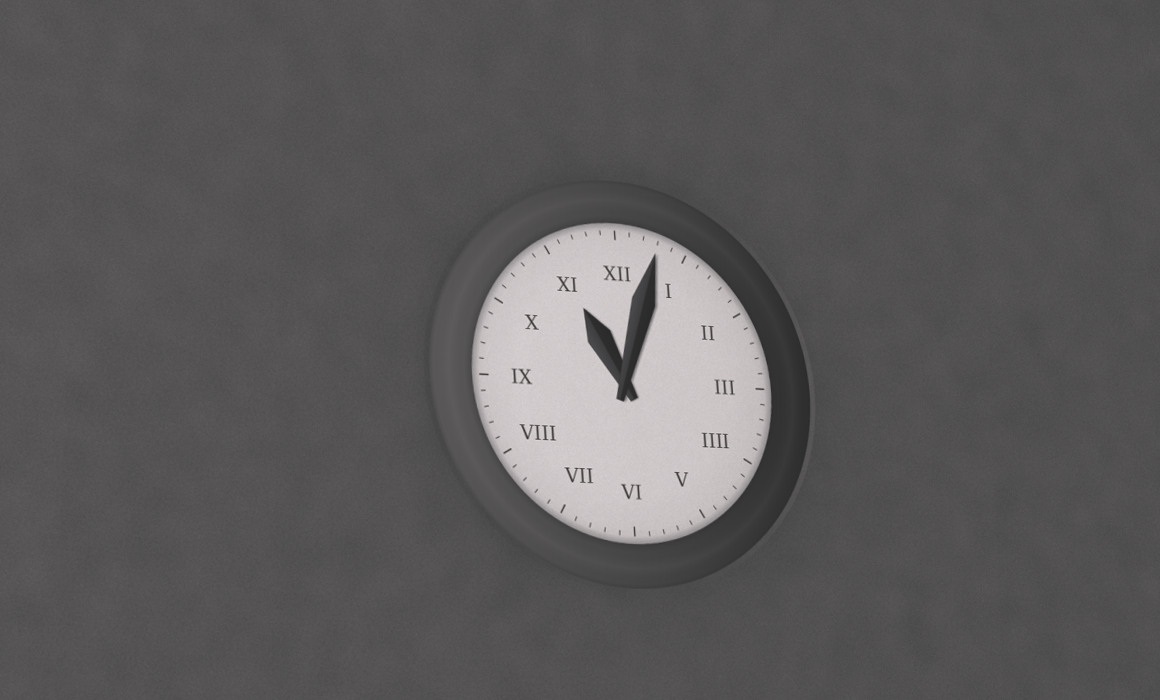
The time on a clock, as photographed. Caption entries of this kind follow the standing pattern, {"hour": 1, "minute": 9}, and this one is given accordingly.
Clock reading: {"hour": 11, "minute": 3}
